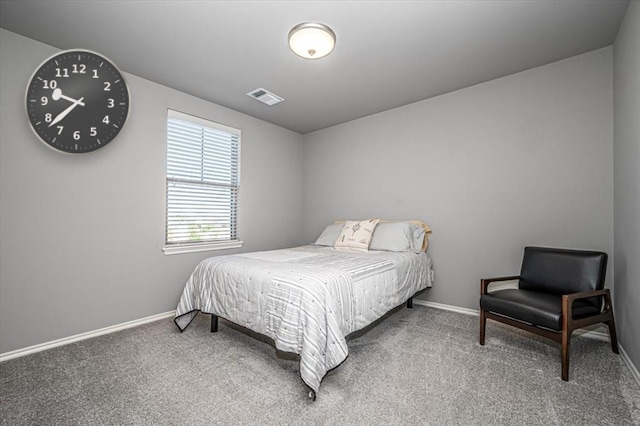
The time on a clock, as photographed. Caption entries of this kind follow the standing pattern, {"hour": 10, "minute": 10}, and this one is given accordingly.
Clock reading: {"hour": 9, "minute": 38}
